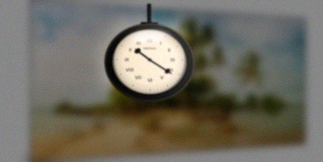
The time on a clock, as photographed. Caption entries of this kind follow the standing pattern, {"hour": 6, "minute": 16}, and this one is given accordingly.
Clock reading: {"hour": 10, "minute": 21}
